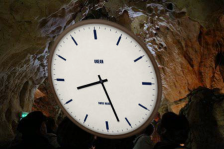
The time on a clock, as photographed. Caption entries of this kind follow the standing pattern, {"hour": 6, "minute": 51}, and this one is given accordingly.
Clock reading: {"hour": 8, "minute": 27}
